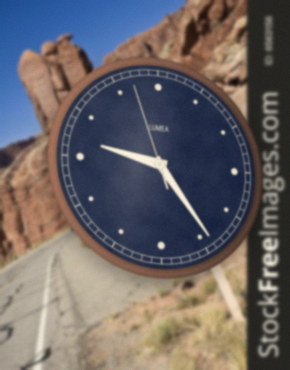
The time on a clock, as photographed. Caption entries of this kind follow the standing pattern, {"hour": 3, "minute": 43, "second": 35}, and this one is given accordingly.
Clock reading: {"hour": 9, "minute": 23, "second": 57}
